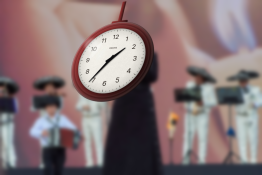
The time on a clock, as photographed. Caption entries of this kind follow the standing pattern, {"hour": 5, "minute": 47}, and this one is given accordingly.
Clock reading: {"hour": 1, "minute": 36}
